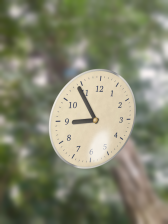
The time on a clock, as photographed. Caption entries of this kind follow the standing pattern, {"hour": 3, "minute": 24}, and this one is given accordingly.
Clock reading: {"hour": 8, "minute": 54}
